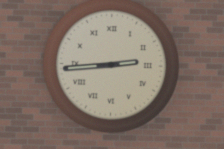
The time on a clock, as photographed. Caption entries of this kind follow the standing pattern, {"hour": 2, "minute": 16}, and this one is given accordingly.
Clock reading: {"hour": 2, "minute": 44}
